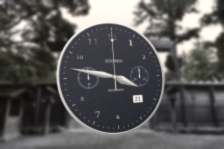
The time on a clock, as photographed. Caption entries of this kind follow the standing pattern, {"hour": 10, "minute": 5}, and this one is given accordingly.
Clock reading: {"hour": 3, "minute": 47}
